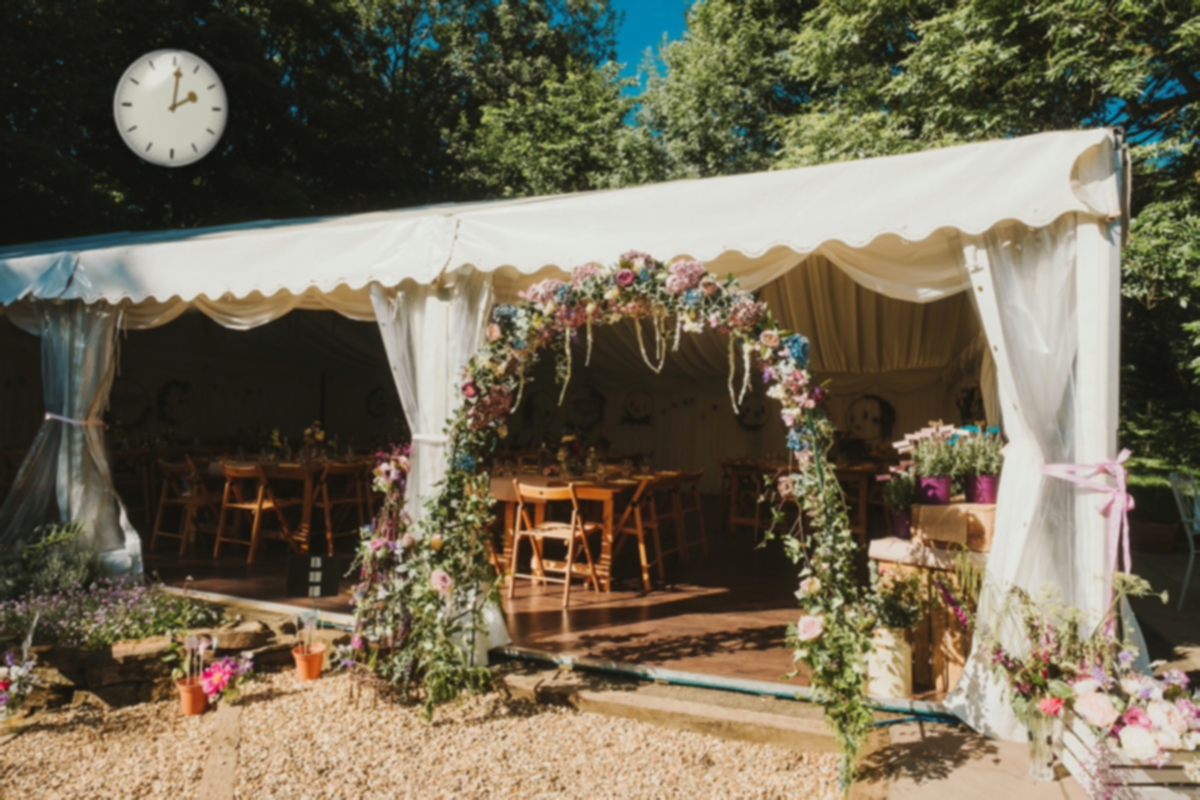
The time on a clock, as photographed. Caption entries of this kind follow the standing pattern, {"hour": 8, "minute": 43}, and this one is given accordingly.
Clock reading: {"hour": 2, "minute": 1}
